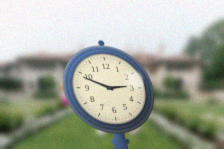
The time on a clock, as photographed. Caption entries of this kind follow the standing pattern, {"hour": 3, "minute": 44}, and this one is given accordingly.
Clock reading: {"hour": 2, "minute": 49}
